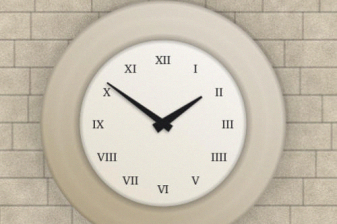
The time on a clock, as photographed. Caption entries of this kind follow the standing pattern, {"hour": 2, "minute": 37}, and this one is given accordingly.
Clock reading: {"hour": 1, "minute": 51}
